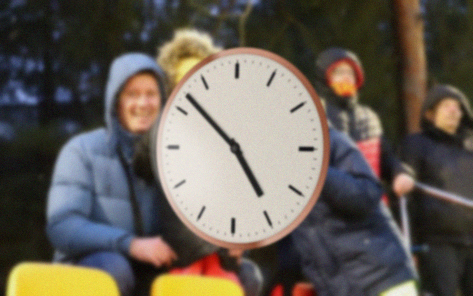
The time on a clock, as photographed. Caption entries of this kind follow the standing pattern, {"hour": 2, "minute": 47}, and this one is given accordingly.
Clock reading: {"hour": 4, "minute": 52}
